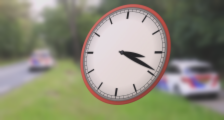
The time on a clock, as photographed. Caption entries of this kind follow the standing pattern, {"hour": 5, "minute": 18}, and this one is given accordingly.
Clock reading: {"hour": 3, "minute": 19}
